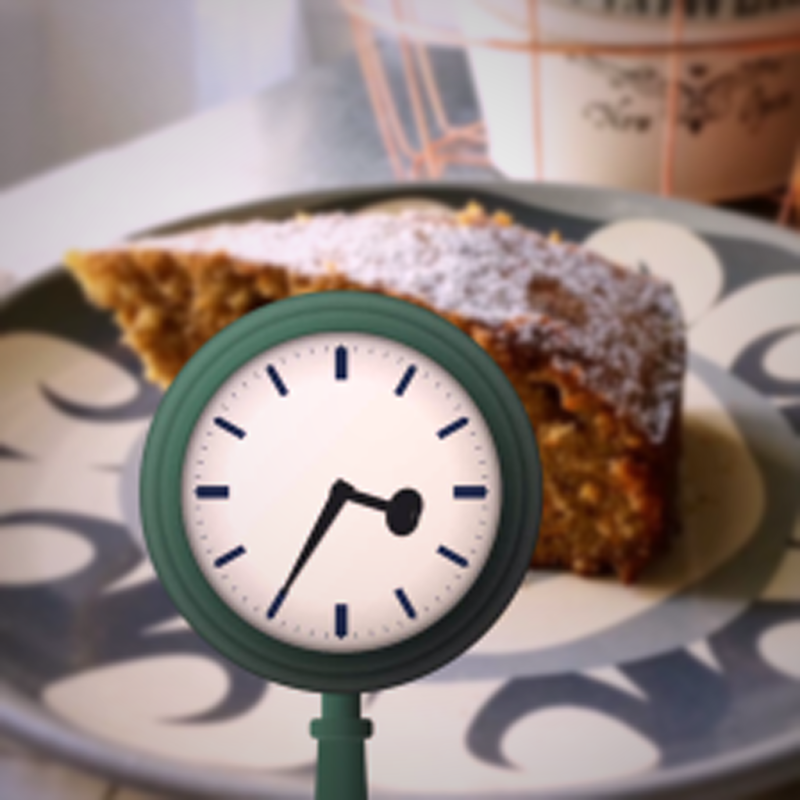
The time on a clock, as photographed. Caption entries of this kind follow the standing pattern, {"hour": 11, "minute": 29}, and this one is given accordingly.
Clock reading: {"hour": 3, "minute": 35}
